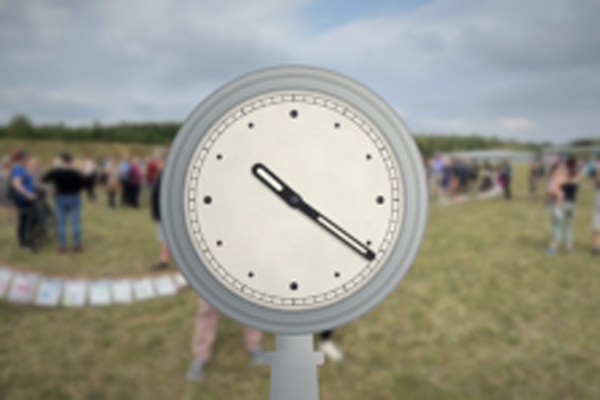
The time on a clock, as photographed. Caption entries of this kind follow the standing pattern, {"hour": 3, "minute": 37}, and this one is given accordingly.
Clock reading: {"hour": 10, "minute": 21}
